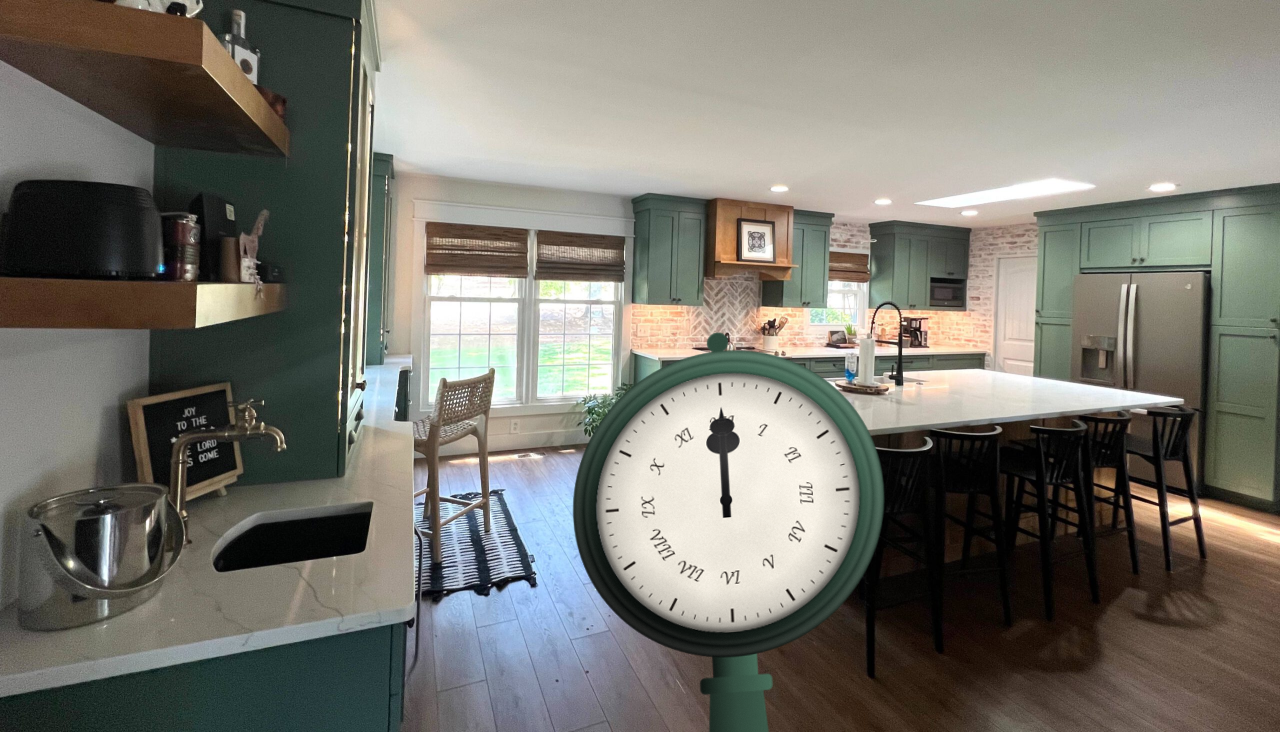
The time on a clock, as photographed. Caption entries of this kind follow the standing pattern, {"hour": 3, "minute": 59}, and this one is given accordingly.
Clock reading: {"hour": 12, "minute": 0}
